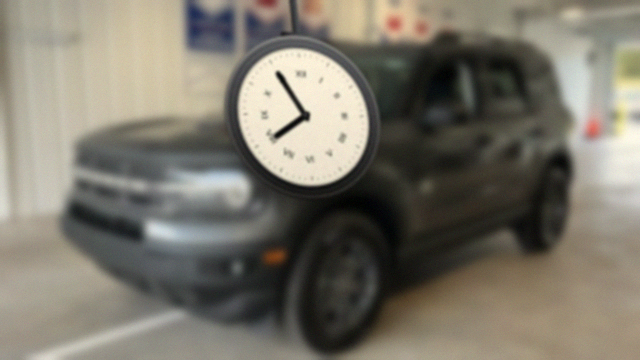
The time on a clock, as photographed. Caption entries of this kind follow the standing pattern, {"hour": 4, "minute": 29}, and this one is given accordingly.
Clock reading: {"hour": 7, "minute": 55}
